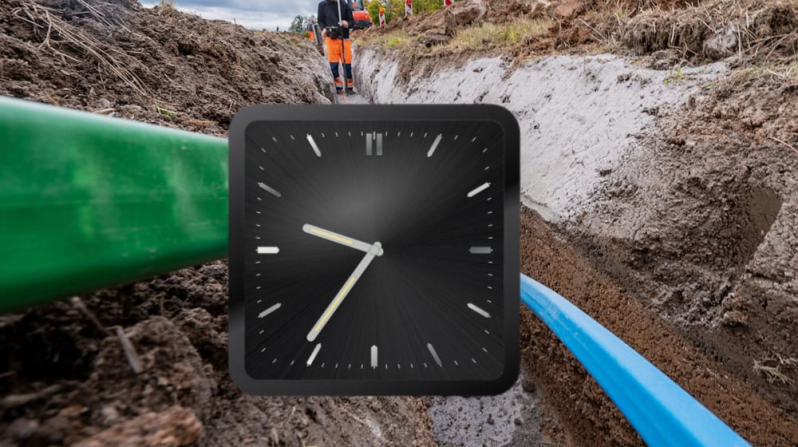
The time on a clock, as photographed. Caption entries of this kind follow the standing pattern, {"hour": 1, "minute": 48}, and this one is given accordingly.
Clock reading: {"hour": 9, "minute": 36}
